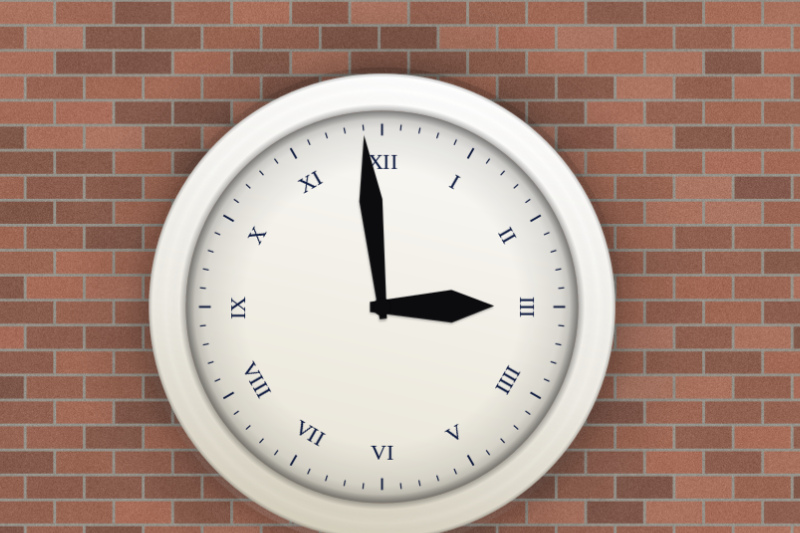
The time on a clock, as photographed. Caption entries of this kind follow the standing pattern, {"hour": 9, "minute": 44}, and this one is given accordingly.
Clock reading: {"hour": 2, "minute": 59}
